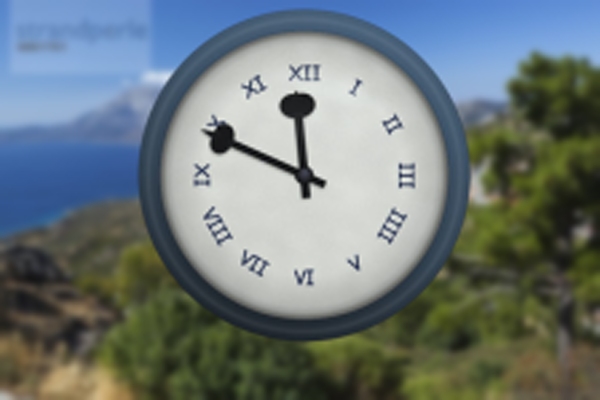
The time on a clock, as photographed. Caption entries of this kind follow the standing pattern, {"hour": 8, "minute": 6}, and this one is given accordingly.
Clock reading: {"hour": 11, "minute": 49}
